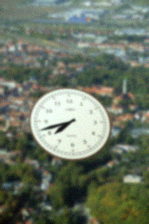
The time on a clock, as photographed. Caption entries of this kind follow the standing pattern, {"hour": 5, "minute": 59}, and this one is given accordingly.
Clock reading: {"hour": 7, "minute": 42}
